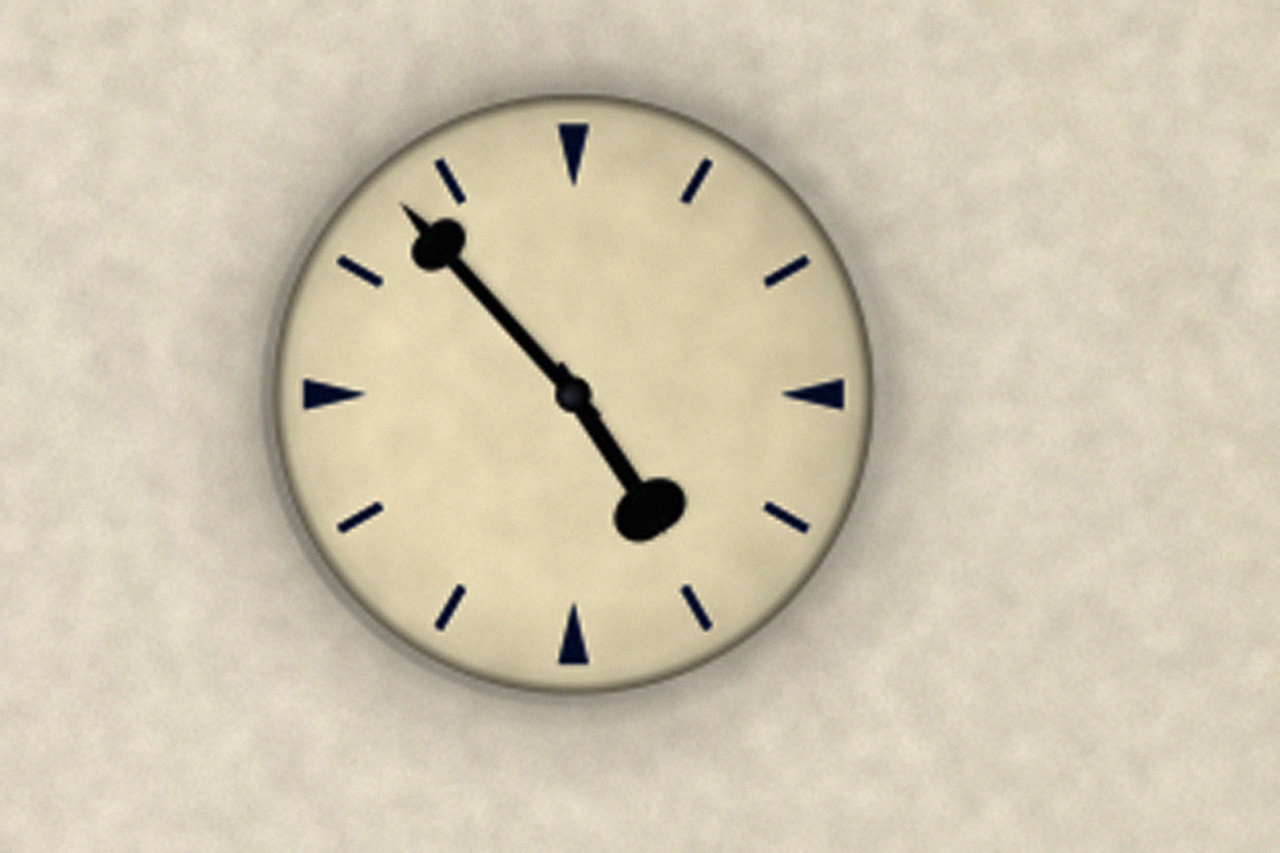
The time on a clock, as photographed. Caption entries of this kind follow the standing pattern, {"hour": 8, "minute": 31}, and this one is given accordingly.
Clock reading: {"hour": 4, "minute": 53}
